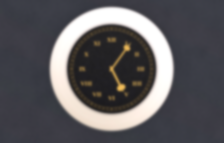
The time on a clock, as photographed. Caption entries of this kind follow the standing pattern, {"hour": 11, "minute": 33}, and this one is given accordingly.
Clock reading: {"hour": 5, "minute": 6}
